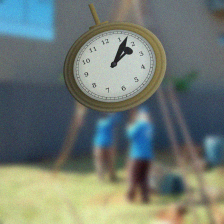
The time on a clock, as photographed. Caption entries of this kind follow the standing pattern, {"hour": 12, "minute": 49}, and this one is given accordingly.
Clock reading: {"hour": 2, "minute": 7}
